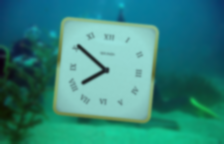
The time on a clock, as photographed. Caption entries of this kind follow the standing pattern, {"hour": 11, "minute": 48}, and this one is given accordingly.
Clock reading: {"hour": 7, "minute": 51}
